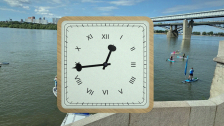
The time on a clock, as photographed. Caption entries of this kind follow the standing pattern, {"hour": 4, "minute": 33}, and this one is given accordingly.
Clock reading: {"hour": 12, "minute": 44}
